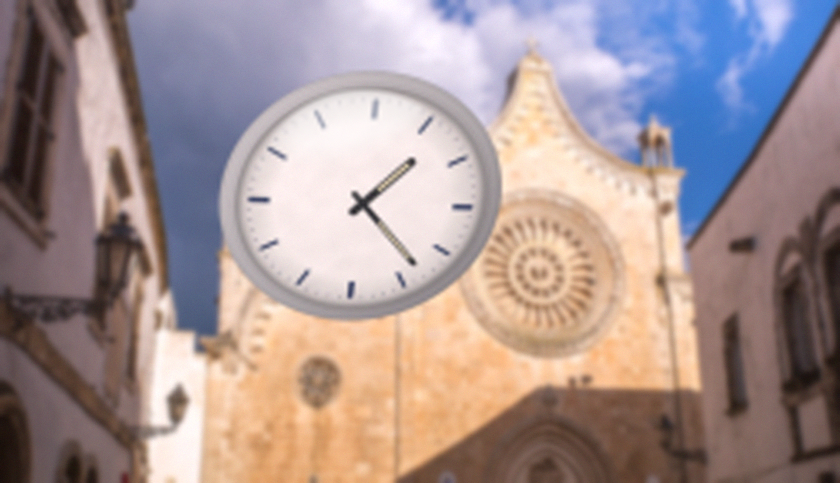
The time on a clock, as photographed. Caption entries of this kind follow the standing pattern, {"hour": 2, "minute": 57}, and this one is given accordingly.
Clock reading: {"hour": 1, "minute": 23}
